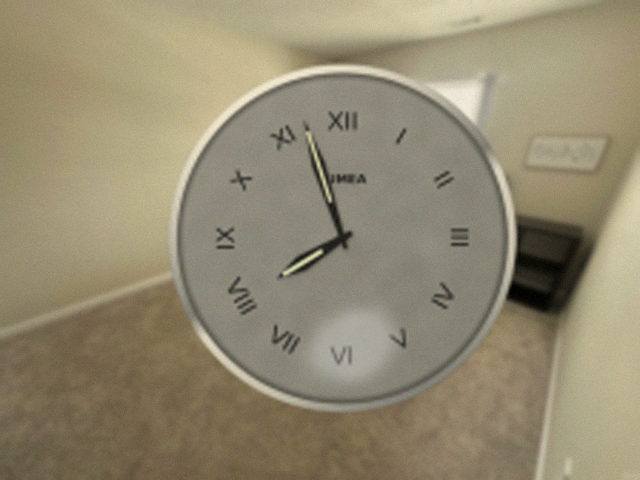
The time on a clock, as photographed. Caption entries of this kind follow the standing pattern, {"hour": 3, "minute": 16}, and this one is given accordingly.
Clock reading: {"hour": 7, "minute": 57}
